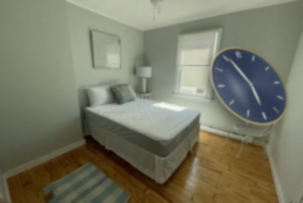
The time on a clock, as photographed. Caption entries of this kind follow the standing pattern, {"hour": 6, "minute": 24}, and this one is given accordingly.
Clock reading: {"hour": 5, "minute": 56}
